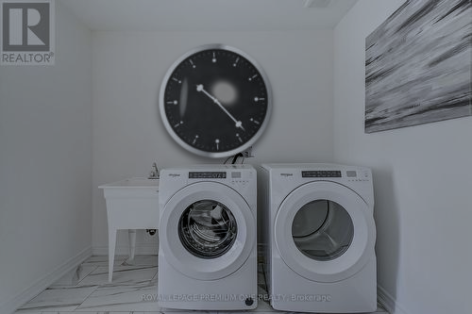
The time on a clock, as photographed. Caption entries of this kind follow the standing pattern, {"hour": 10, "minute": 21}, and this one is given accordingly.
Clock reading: {"hour": 10, "minute": 23}
